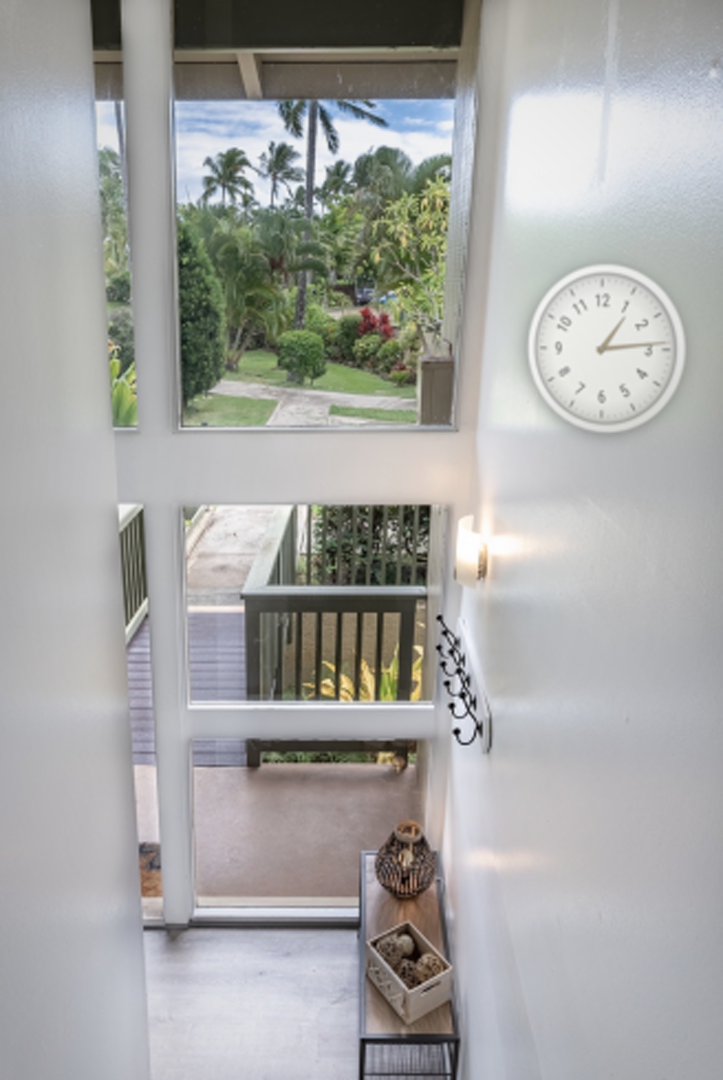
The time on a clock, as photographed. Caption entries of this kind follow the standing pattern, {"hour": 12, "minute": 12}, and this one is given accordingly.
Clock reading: {"hour": 1, "minute": 14}
